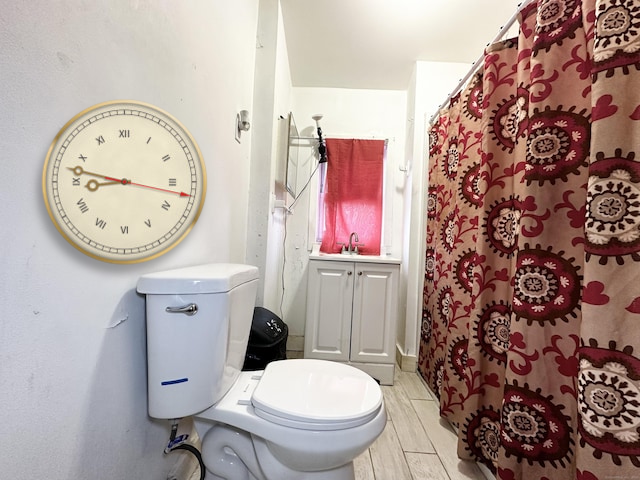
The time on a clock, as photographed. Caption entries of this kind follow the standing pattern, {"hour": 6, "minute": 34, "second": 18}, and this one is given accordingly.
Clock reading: {"hour": 8, "minute": 47, "second": 17}
